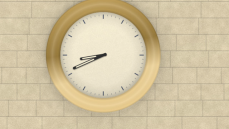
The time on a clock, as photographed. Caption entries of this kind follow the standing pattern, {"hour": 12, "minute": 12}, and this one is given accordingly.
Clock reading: {"hour": 8, "minute": 41}
